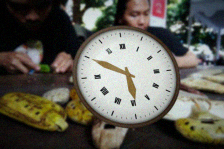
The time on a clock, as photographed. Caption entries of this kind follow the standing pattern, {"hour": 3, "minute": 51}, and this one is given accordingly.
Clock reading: {"hour": 5, "minute": 50}
